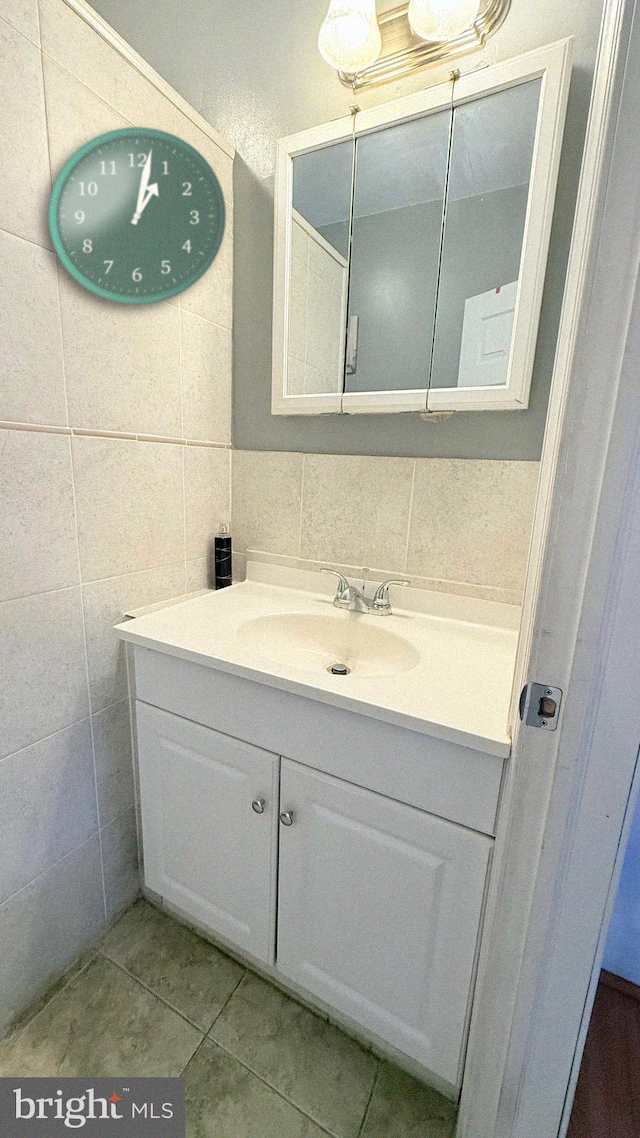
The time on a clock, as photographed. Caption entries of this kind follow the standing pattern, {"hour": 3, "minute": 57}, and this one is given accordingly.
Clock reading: {"hour": 1, "minute": 2}
